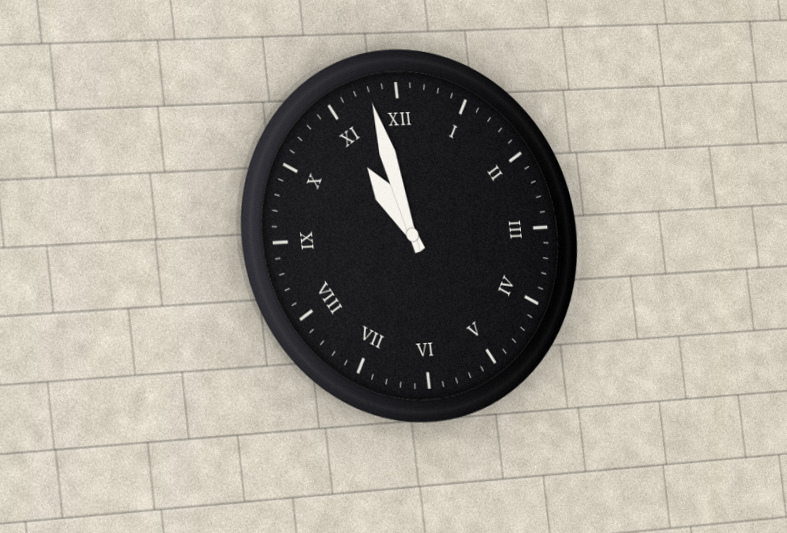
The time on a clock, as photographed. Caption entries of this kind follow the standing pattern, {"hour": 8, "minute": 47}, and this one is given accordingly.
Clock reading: {"hour": 10, "minute": 58}
